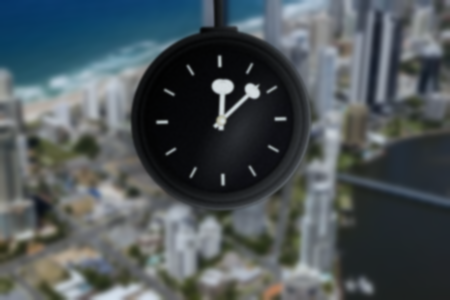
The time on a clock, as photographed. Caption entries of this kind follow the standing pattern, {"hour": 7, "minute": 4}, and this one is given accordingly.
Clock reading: {"hour": 12, "minute": 8}
